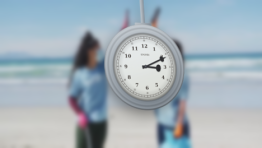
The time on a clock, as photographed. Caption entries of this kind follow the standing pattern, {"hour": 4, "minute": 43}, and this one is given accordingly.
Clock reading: {"hour": 3, "minute": 11}
